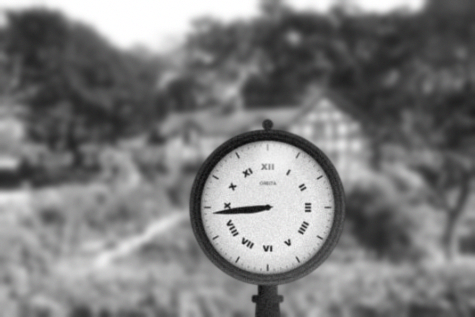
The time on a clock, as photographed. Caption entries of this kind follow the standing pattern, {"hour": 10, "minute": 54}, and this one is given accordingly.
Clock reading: {"hour": 8, "minute": 44}
